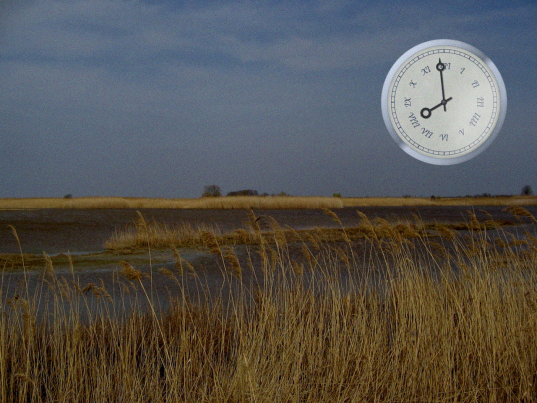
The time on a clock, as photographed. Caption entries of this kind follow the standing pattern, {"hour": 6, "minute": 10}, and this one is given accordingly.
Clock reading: {"hour": 7, "minute": 59}
